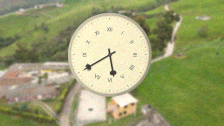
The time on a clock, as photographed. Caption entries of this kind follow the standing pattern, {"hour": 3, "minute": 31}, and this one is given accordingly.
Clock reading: {"hour": 5, "minute": 40}
